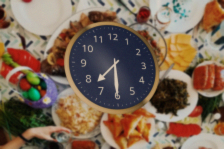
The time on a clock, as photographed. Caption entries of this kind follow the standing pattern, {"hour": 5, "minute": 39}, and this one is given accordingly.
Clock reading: {"hour": 7, "minute": 30}
